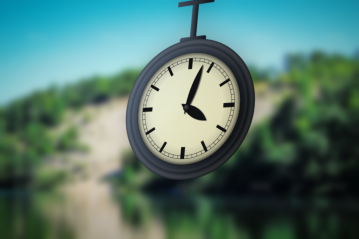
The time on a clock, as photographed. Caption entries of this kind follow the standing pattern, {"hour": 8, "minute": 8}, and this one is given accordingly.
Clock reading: {"hour": 4, "minute": 3}
